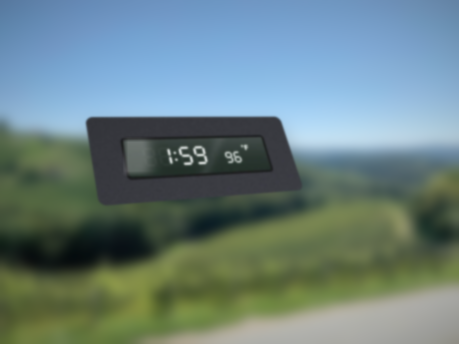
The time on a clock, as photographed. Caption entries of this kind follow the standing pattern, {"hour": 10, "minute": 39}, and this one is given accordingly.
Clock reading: {"hour": 1, "minute": 59}
